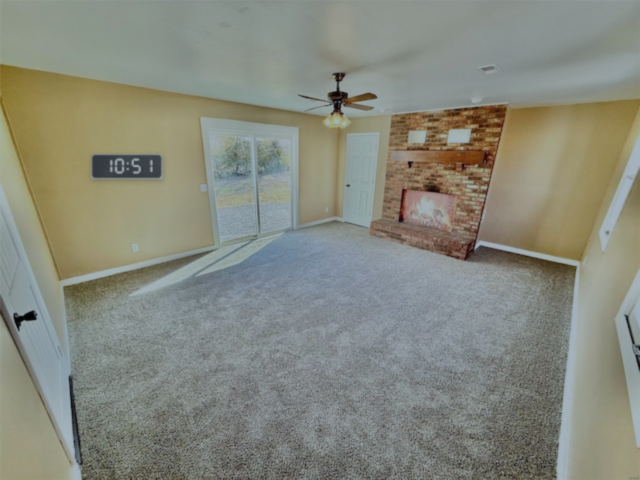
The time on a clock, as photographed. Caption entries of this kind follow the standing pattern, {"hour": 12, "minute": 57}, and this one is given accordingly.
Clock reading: {"hour": 10, "minute": 51}
